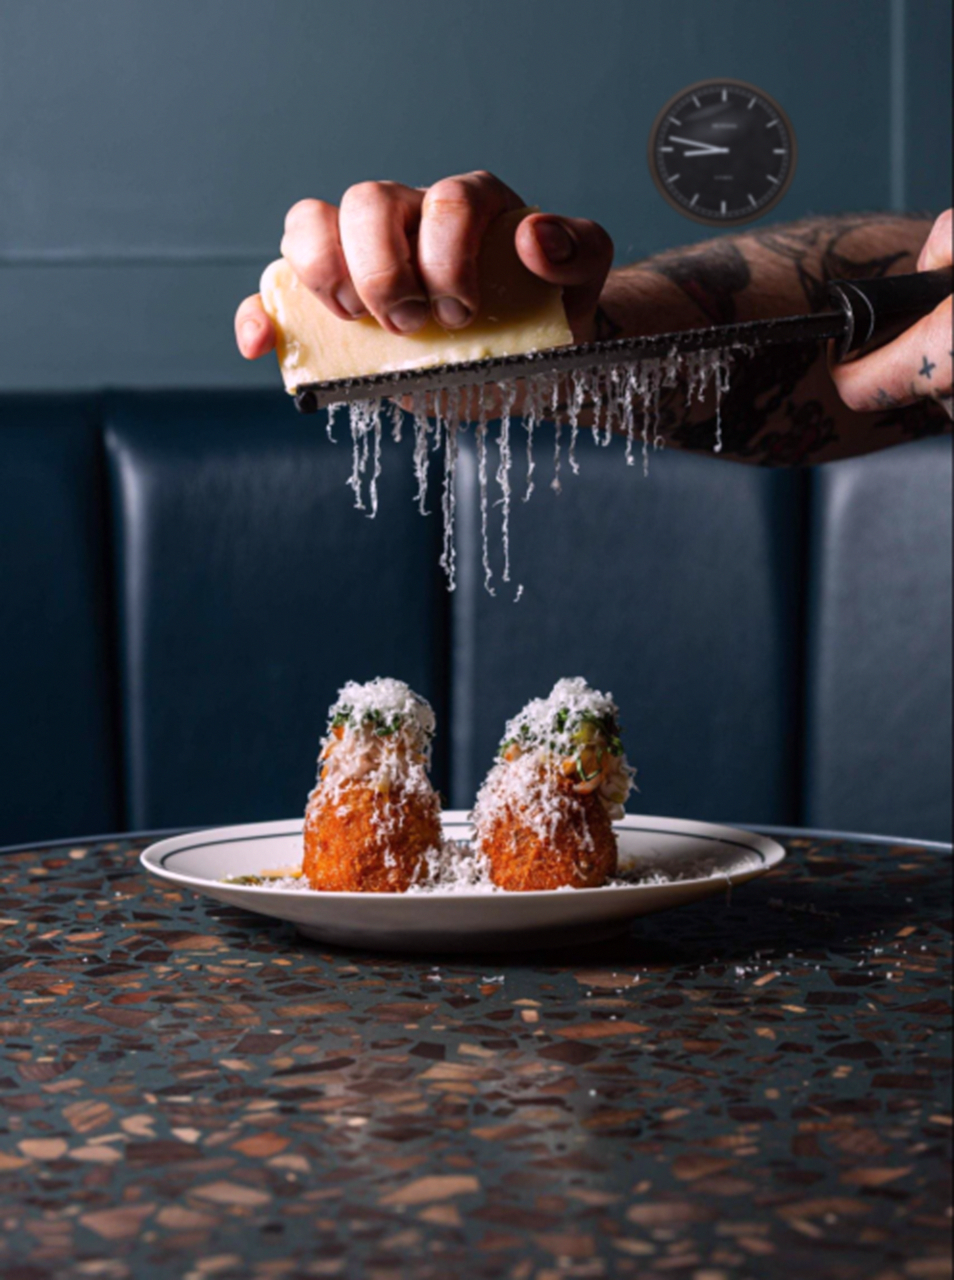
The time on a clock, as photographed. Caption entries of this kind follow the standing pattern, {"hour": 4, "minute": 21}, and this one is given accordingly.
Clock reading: {"hour": 8, "minute": 47}
